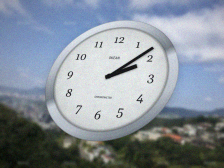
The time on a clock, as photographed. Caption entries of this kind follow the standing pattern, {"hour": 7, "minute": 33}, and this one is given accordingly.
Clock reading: {"hour": 2, "minute": 8}
